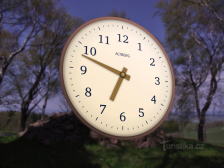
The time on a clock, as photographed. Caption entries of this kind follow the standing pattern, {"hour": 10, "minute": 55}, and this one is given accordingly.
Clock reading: {"hour": 6, "minute": 48}
